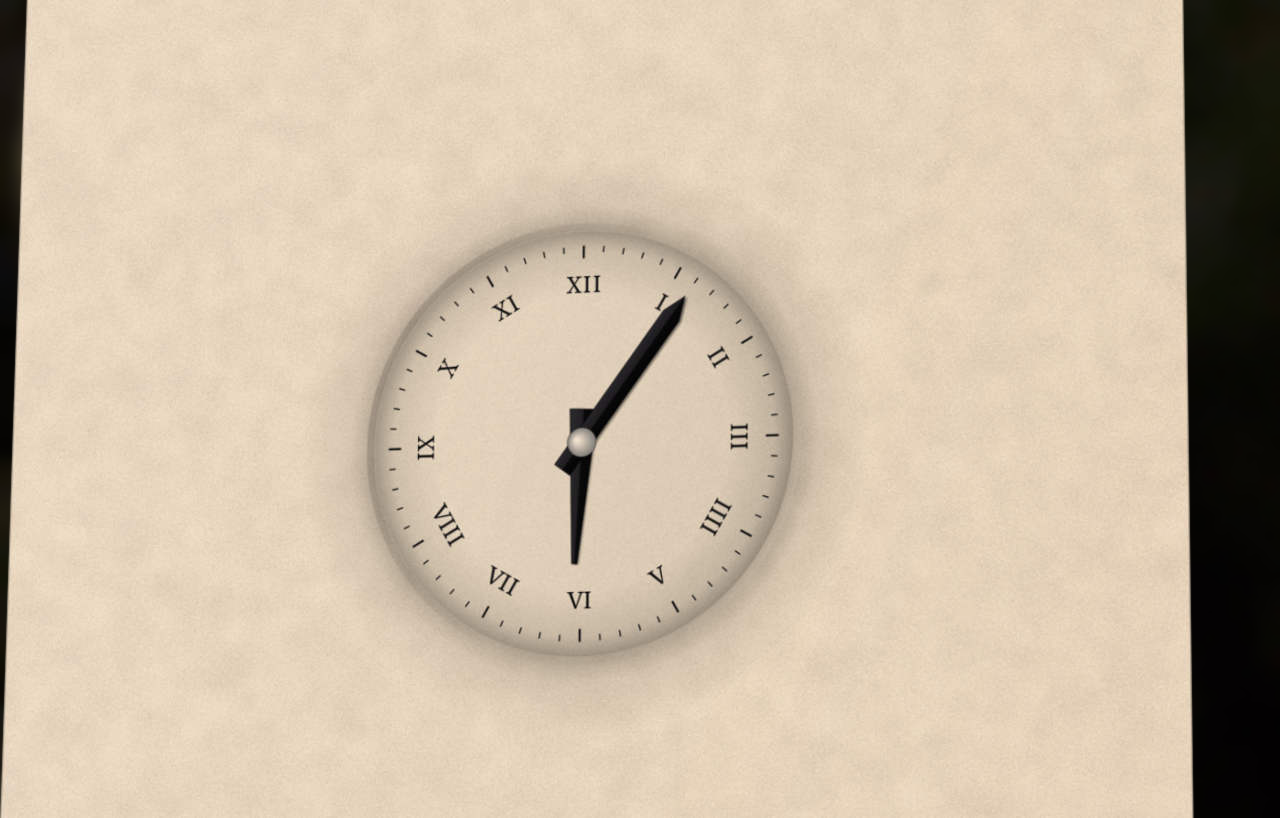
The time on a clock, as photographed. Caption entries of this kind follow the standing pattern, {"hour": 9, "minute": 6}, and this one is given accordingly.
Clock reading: {"hour": 6, "minute": 6}
